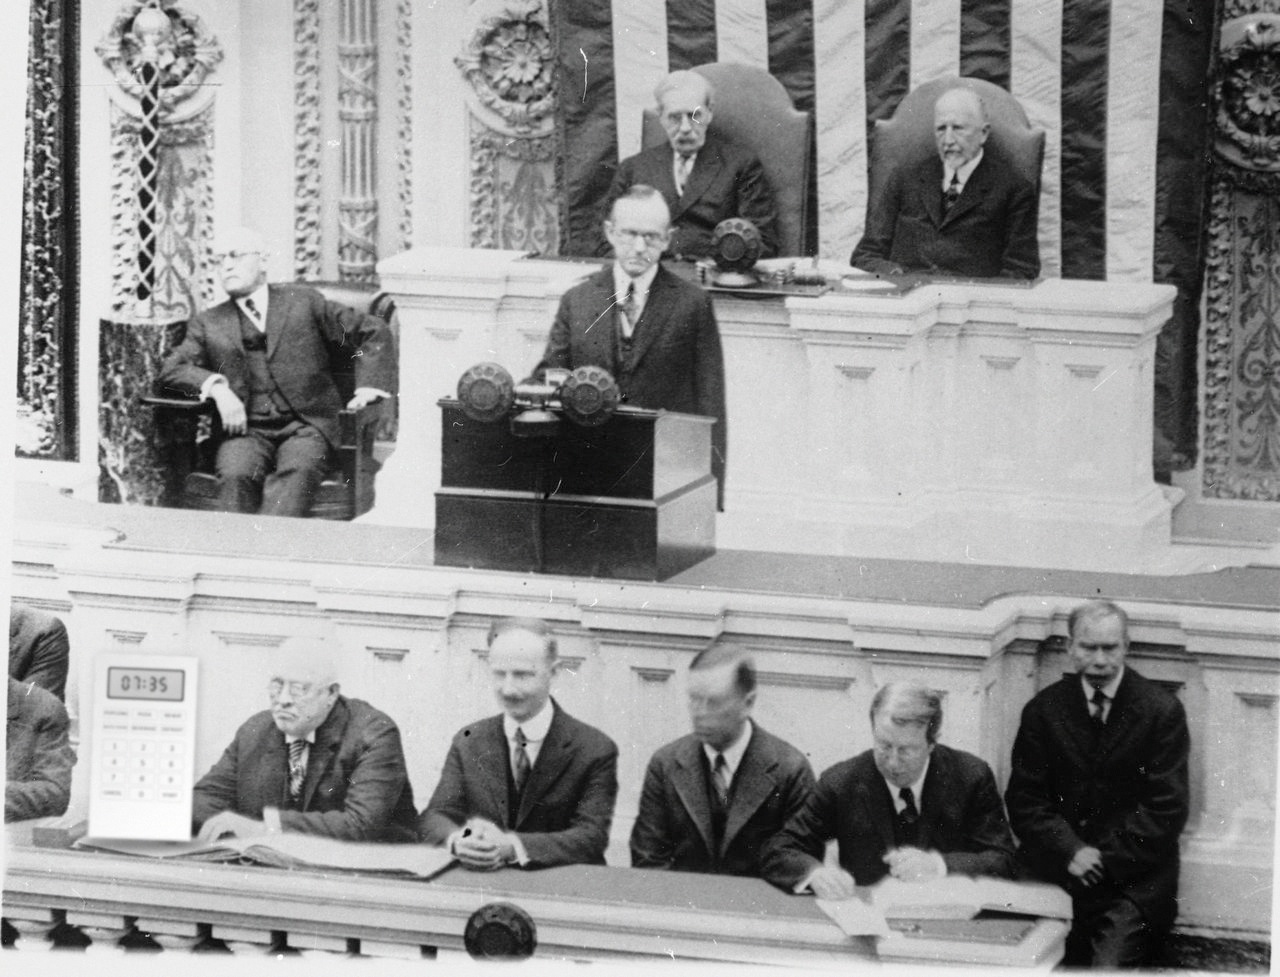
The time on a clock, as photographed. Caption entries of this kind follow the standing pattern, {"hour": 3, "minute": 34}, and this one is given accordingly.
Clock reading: {"hour": 7, "minute": 35}
